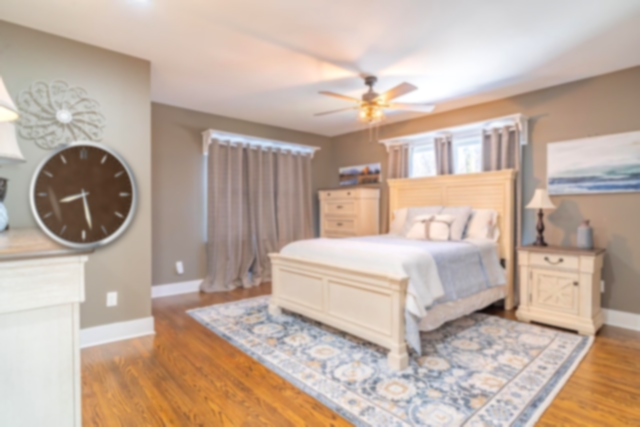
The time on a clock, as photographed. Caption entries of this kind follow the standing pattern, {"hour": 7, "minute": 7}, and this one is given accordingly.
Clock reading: {"hour": 8, "minute": 28}
